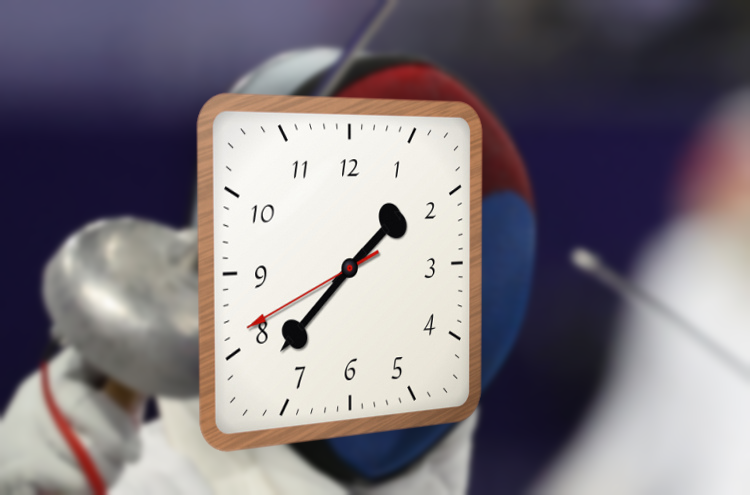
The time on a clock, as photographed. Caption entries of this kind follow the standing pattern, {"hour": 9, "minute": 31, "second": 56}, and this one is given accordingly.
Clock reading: {"hour": 1, "minute": 37, "second": 41}
